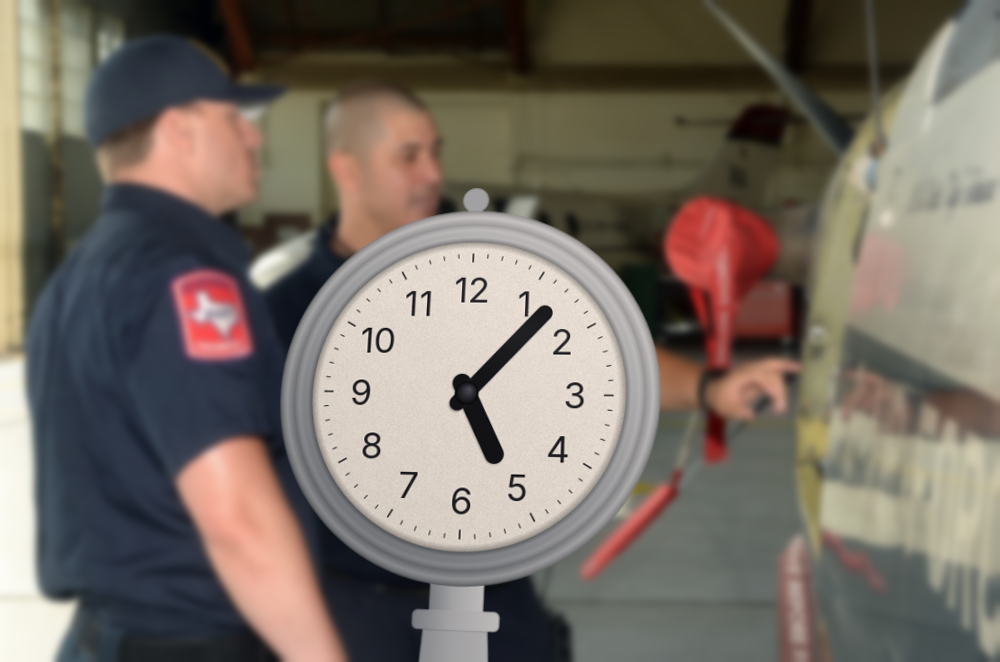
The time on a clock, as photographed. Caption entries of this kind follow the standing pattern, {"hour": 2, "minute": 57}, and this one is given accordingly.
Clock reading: {"hour": 5, "minute": 7}
